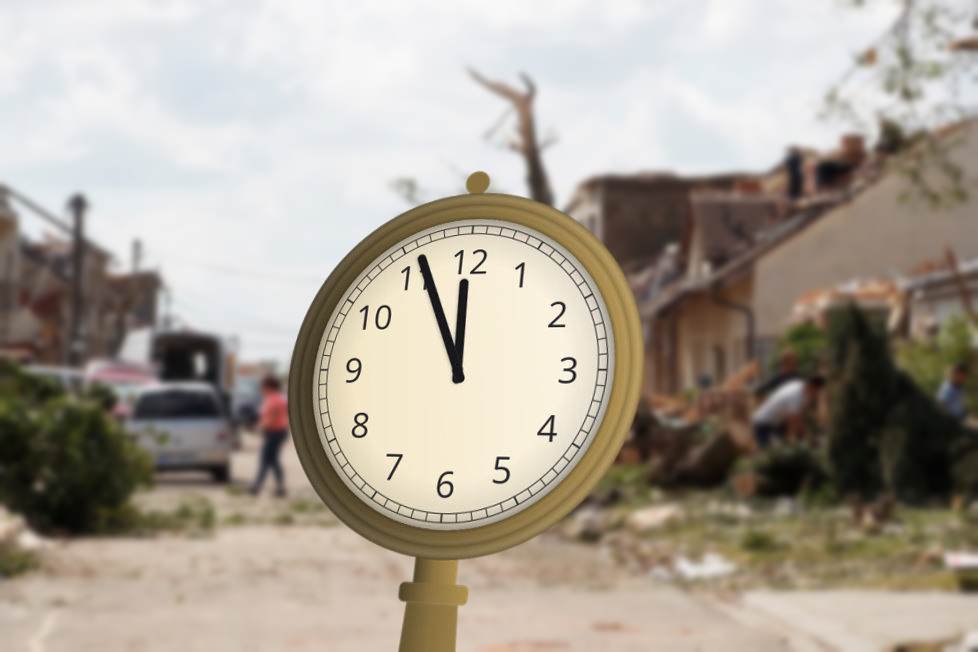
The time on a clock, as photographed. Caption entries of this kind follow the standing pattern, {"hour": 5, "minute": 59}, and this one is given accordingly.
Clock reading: {"hour": 11, "minute": 56}
